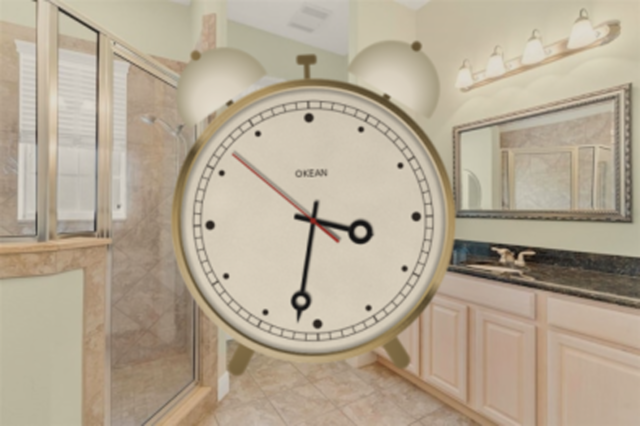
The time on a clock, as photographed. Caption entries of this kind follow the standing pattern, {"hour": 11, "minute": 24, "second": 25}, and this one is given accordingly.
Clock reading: {"hour": 3, "minute": 31, "second": 52}
